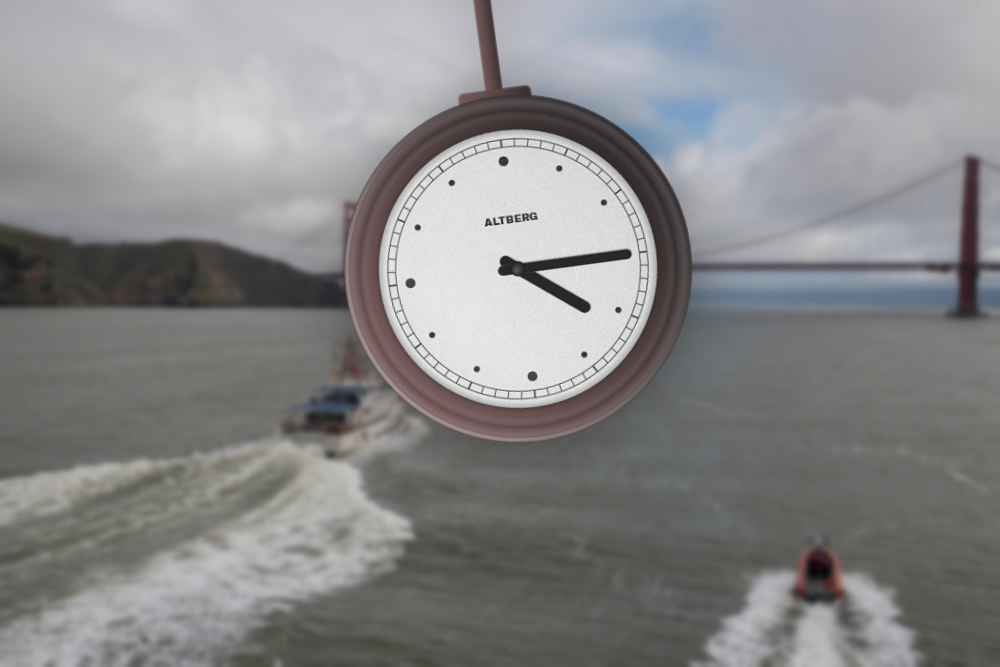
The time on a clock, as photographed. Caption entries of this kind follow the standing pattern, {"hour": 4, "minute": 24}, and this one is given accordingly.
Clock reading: {"hour": 4, "minute": 15}
